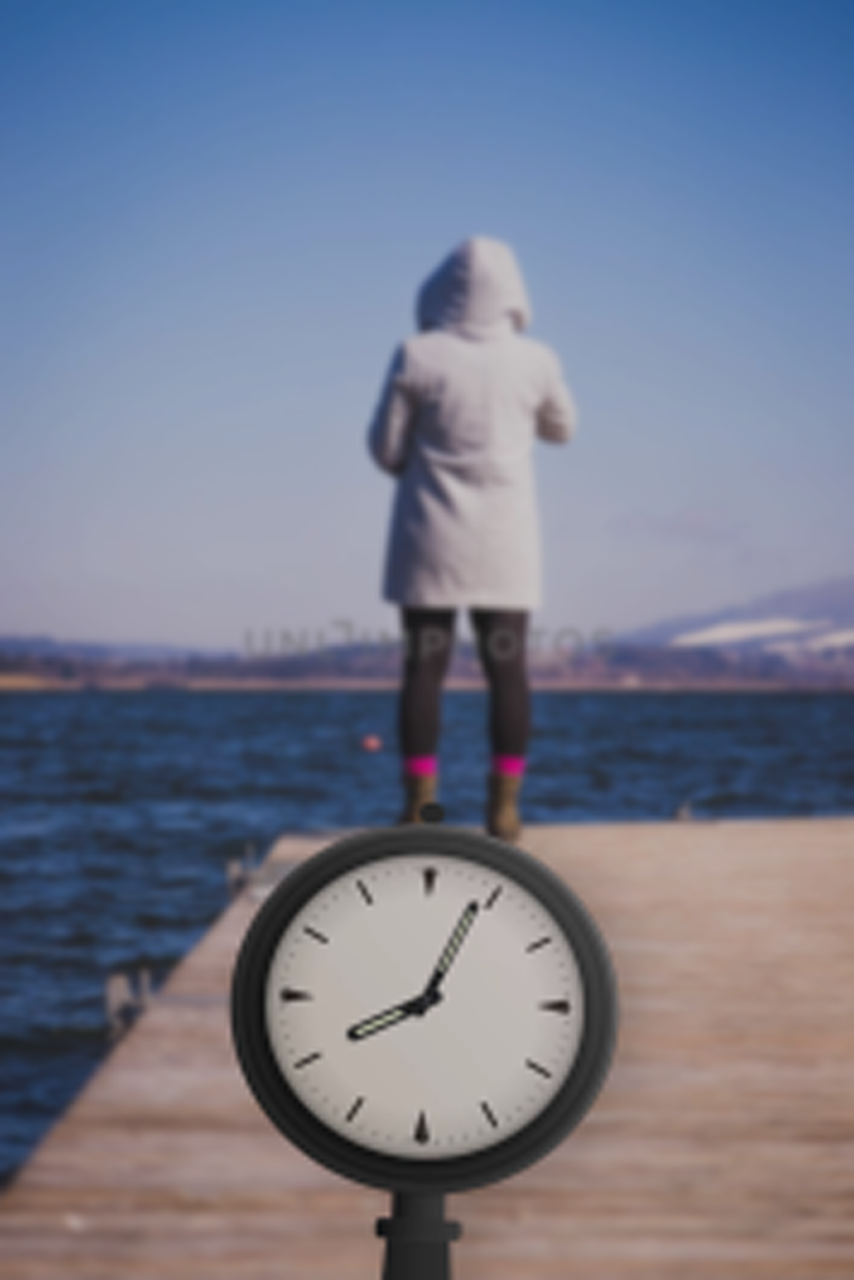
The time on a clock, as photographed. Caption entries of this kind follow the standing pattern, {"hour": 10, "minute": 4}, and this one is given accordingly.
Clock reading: {"hour": 8, "minute": 4}
